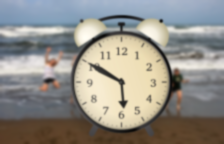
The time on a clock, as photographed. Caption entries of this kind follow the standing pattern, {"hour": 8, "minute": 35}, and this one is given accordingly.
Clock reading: {"hour": 5, "minute": 50}
